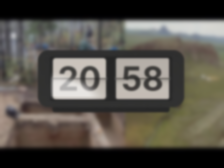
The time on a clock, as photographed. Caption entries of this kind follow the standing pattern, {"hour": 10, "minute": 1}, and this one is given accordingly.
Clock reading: {"hour": 20, "minute": 58}
